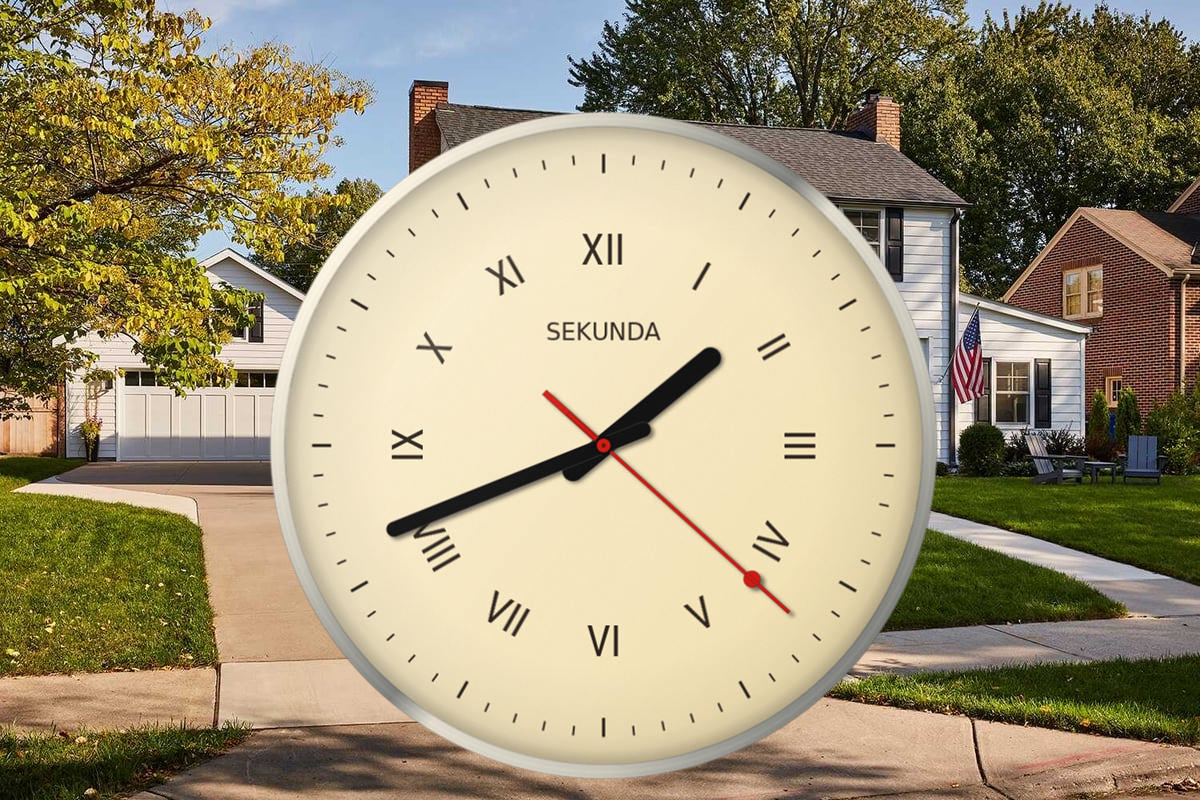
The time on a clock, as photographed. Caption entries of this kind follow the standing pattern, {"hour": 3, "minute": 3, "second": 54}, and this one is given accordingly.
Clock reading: {"hour": 1, "minute": 41, "second": 22}
